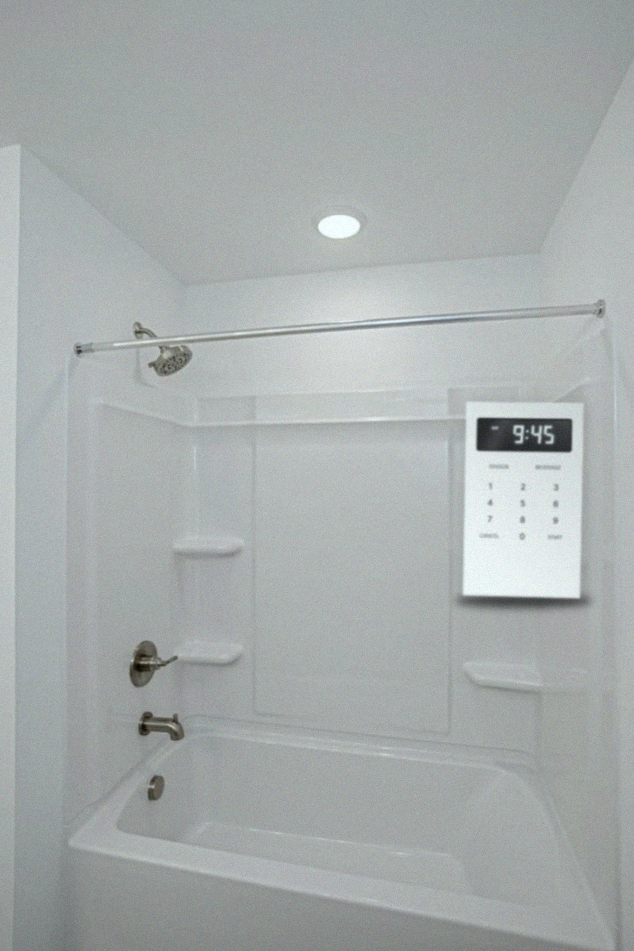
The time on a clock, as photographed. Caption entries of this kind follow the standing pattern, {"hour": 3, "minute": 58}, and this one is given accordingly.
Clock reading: {"hour": 9, "minute": 45}
